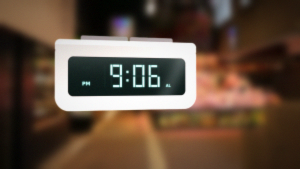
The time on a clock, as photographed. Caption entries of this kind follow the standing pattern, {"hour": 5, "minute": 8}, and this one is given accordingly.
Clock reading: {"hour": 9, "minute": 6}
